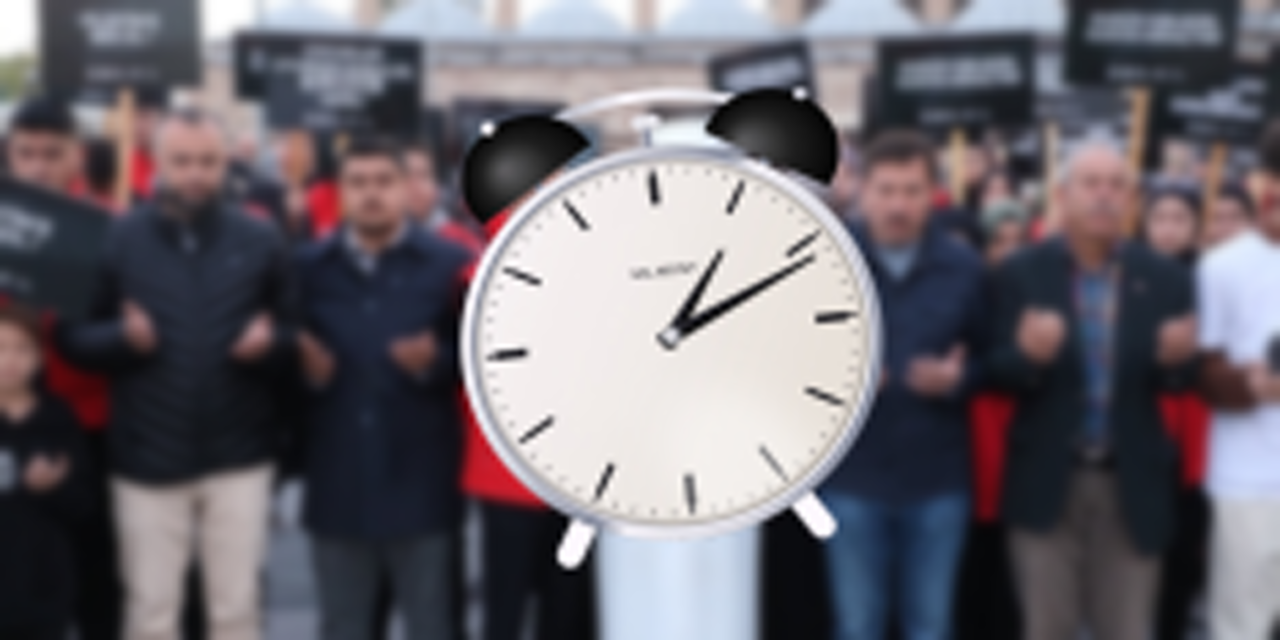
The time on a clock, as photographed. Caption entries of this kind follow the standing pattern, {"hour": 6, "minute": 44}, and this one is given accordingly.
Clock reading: {"hour": 1, "minute": 11}
